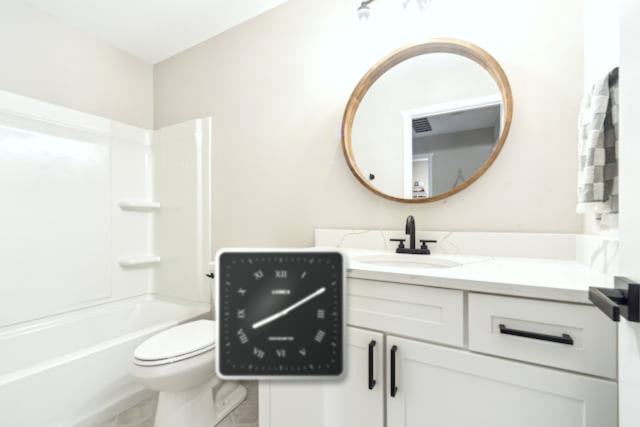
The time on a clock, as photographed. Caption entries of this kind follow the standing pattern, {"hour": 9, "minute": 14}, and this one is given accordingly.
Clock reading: {"hour": 8, "minute": 10}
